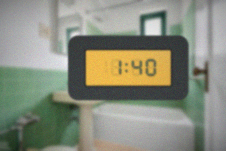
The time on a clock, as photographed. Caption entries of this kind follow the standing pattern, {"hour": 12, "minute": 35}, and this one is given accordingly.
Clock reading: {"hour": 1, "minute": 40}
